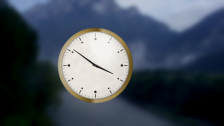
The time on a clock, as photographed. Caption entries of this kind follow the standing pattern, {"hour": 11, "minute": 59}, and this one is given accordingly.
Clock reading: {"hour": 3, "minute": 51}
